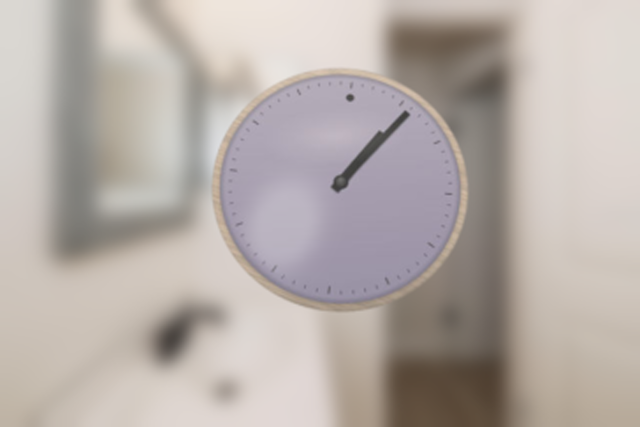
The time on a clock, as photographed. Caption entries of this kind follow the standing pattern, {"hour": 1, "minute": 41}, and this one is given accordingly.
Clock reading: {"hour": 1, "minute": 6}
